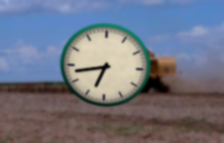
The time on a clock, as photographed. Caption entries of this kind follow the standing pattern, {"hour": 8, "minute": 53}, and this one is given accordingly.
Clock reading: {"hour": 6, "minute": 43}
